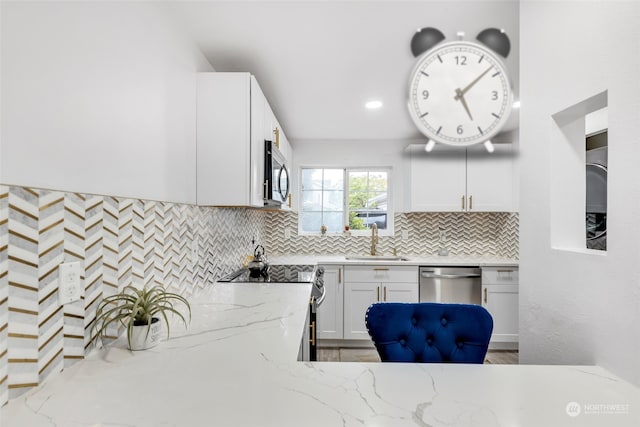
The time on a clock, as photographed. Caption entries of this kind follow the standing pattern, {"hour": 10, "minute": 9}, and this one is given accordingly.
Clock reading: {"hour": 5, "minute": 8}
